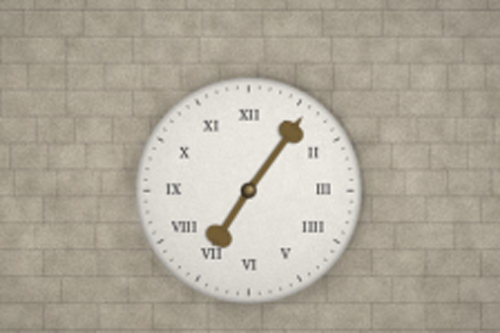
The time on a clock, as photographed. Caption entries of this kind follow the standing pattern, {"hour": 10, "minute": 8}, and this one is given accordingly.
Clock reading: {"hour": 7, "minute": 6}
